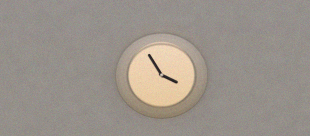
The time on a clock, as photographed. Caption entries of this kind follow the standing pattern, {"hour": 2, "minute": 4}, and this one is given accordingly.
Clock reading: {"hour": 3, "minute": 55}
